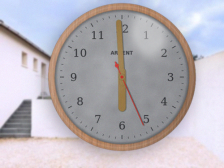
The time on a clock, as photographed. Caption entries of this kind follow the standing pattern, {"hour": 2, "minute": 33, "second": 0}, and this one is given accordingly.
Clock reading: {"hour": 5, "minute": 59, "second": 26}
